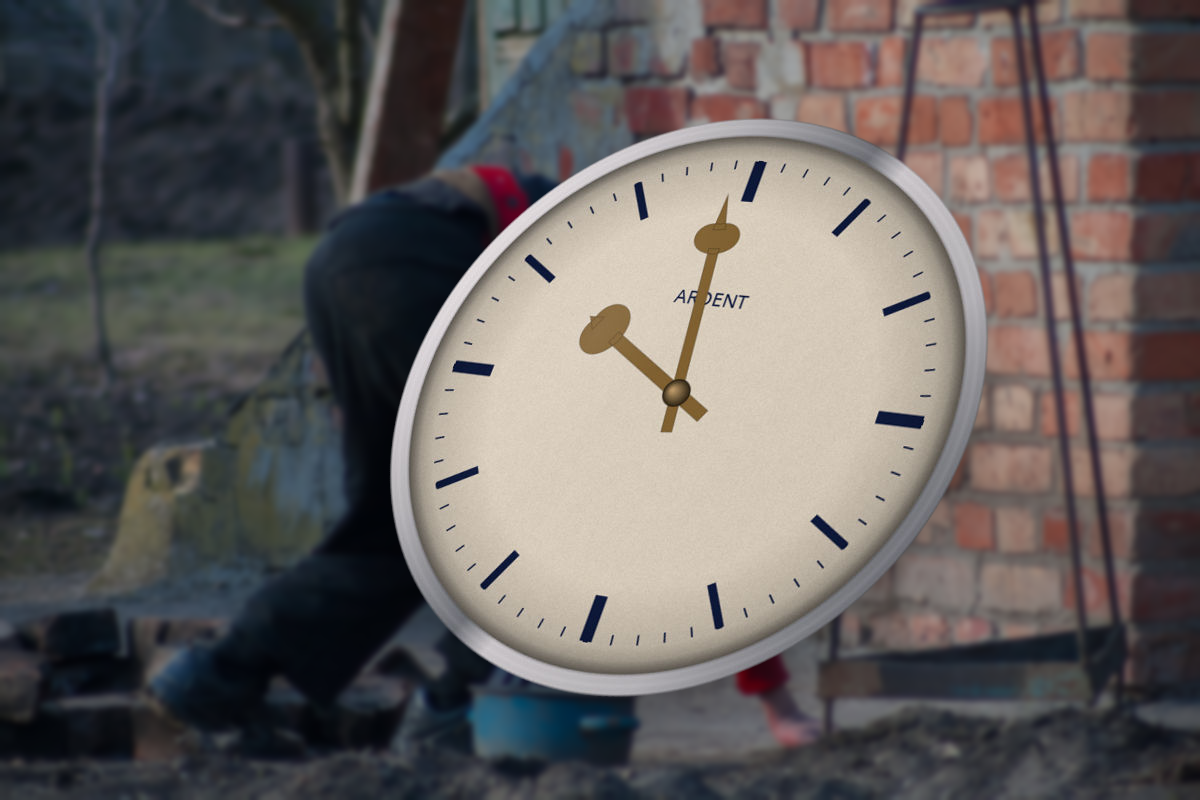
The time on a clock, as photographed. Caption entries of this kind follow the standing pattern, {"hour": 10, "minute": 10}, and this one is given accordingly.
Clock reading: {"hour": 9, "minute": 59}
